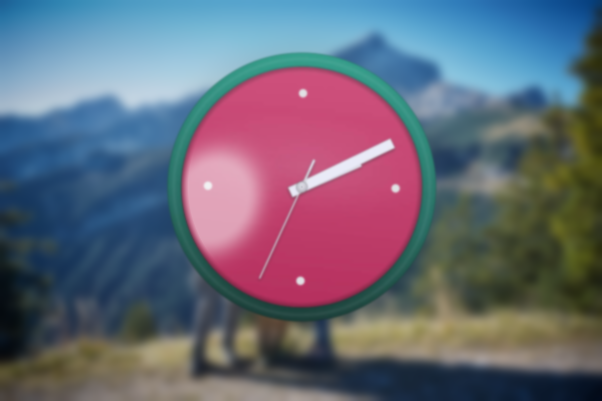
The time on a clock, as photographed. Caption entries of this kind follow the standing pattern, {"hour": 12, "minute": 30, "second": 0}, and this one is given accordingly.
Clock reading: {"hour": 2, "minute": 10, "second": 34}
